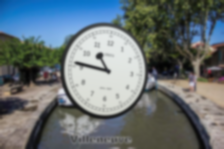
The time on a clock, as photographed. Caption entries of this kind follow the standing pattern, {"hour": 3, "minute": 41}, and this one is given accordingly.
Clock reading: {"hour": 10, "minute": 46}
